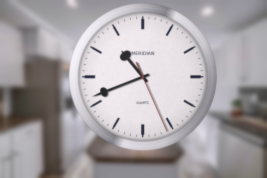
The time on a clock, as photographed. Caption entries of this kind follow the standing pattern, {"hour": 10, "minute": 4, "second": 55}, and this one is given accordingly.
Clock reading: {"hour": 10, "minute": 41, "second": 26}
